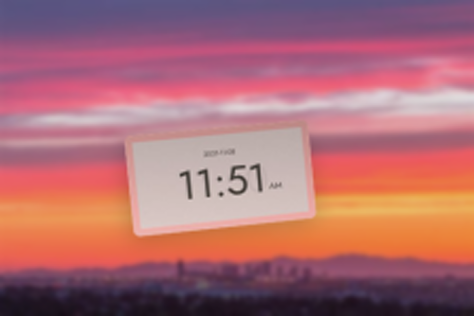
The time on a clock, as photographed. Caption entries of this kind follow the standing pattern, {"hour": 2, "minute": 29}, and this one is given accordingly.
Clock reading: {"hour": 11, "minute": 51}
